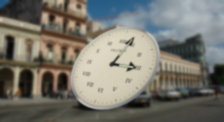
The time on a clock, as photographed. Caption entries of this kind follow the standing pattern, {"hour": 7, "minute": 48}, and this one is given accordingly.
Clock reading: {"hour": 3, "minute": 3}
